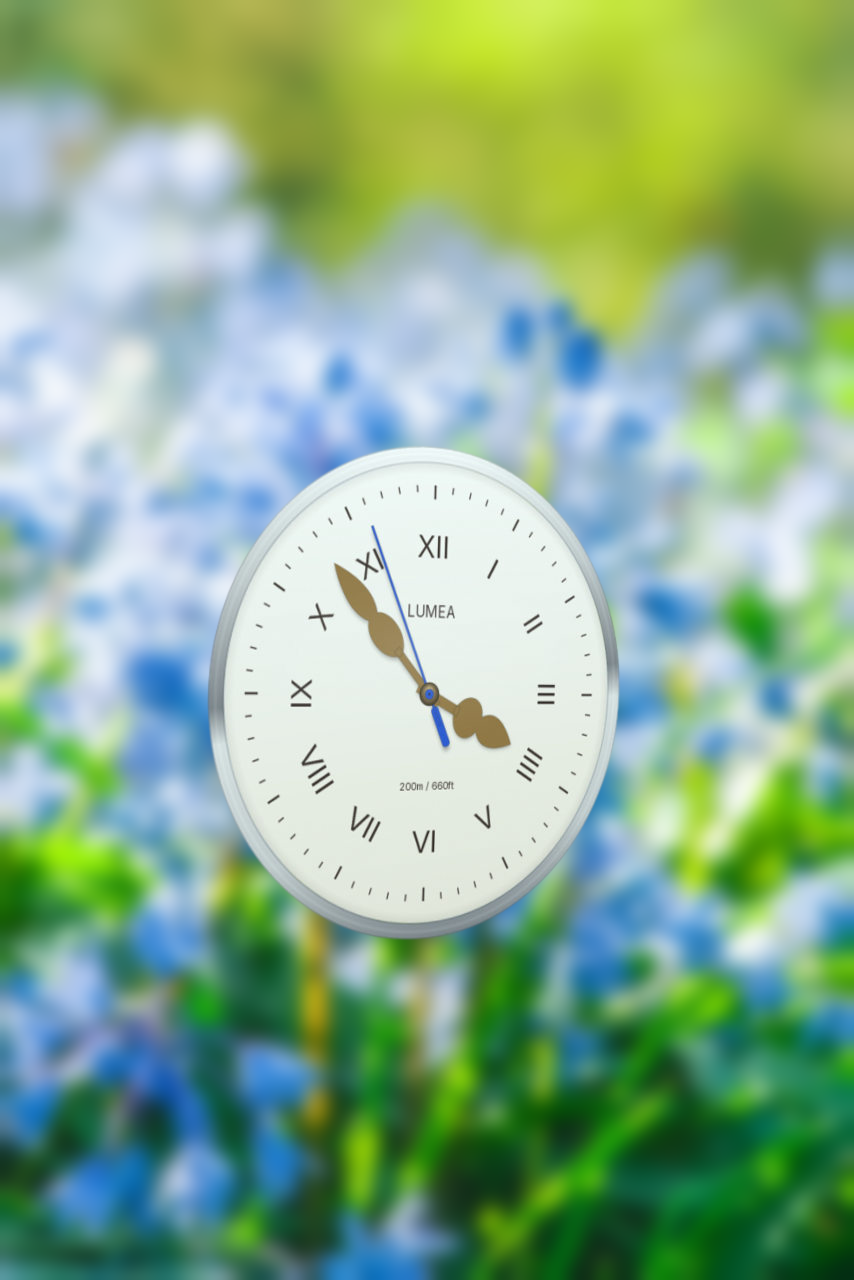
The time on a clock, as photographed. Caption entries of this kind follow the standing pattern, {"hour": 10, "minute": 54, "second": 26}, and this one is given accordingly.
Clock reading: {"hour": 3, "minute": 52, "second": 56}
